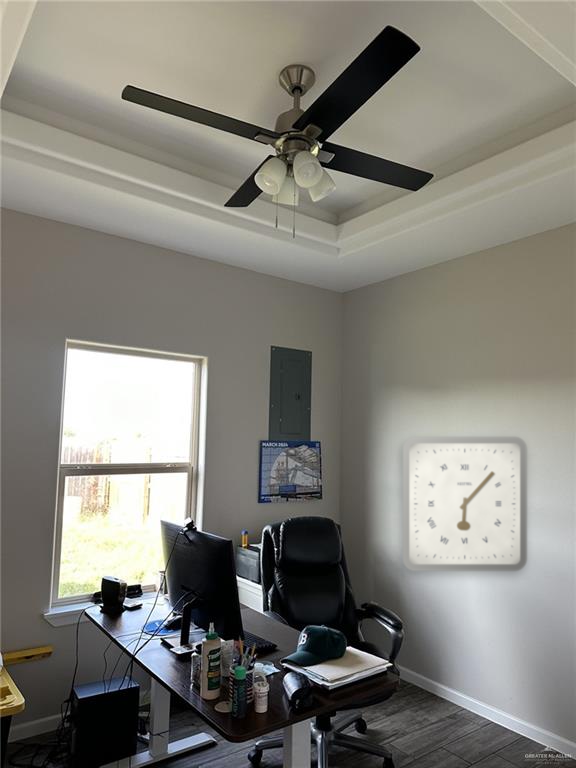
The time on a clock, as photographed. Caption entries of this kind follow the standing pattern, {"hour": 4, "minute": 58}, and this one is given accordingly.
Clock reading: {"hour": 6, "minute": 7}
